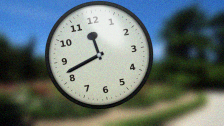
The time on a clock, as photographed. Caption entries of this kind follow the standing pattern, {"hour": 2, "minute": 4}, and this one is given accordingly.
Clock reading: {"hour": 11, "minute": 42}
